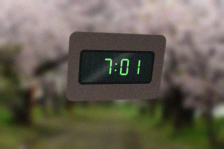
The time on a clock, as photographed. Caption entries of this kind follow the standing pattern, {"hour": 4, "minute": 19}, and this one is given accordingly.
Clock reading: {"hour": 7, "minute": 1}
